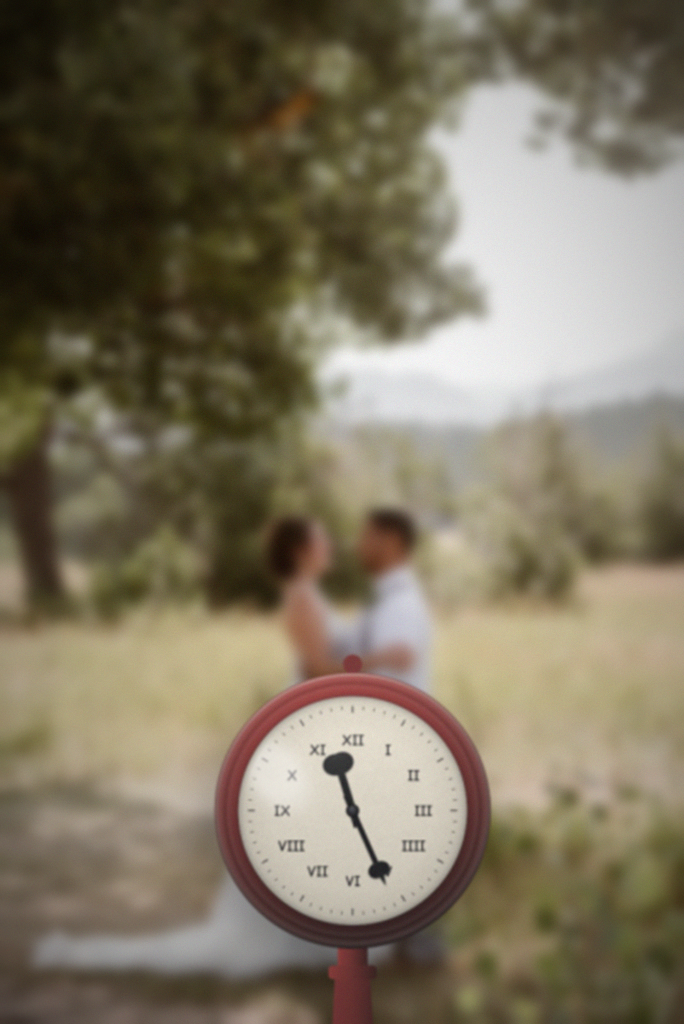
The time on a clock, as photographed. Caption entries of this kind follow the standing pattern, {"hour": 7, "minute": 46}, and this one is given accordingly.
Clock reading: {"hour": 11, "minute": 26}
